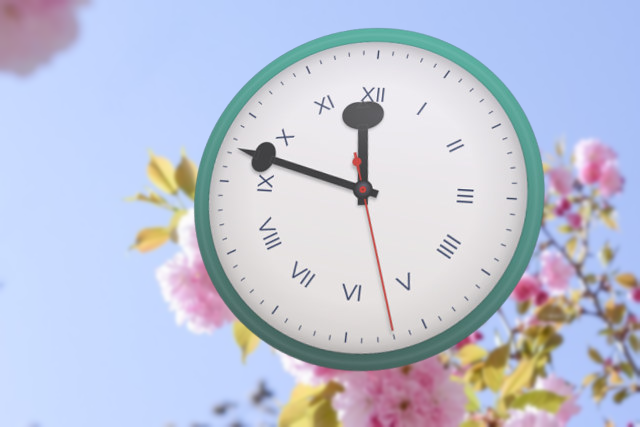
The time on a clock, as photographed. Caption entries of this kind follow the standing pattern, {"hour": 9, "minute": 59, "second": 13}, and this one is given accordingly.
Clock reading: {"hour": 11, "minute": 47, "second": 27}
